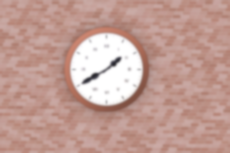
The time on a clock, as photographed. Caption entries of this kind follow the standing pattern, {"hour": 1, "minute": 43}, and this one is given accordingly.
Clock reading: {"hour": 1, "minute": 40}
